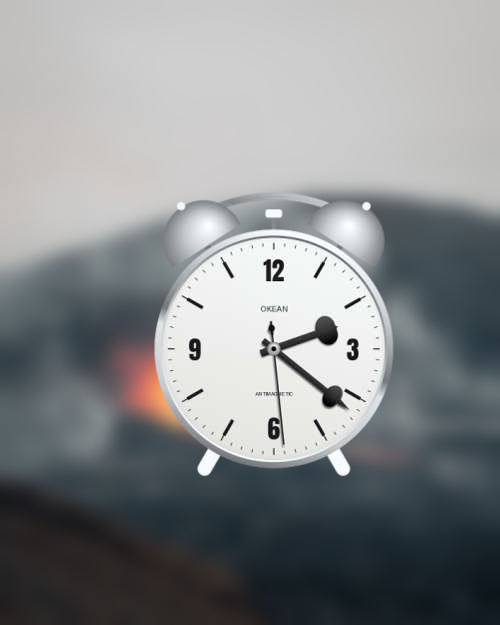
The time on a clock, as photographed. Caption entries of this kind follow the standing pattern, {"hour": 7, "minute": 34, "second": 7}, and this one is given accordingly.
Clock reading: {"hour": 2, "minute": 21, "second": 29}
